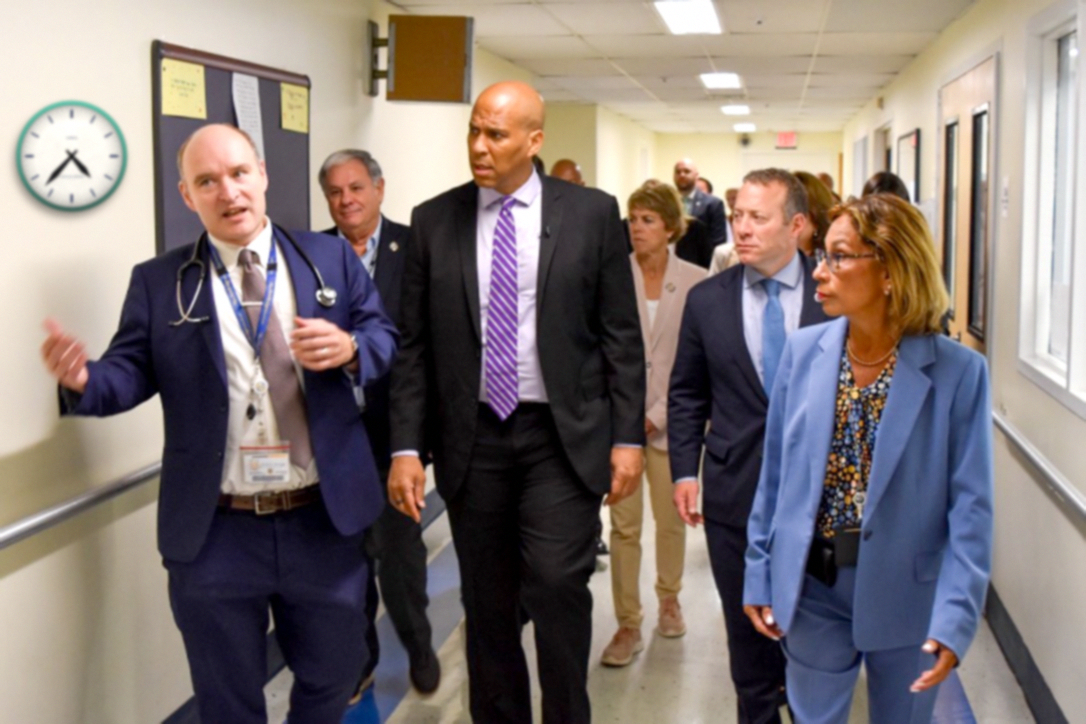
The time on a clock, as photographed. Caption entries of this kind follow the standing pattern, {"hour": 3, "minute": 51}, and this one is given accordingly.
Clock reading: {"hour": 4, "minute": 37}
